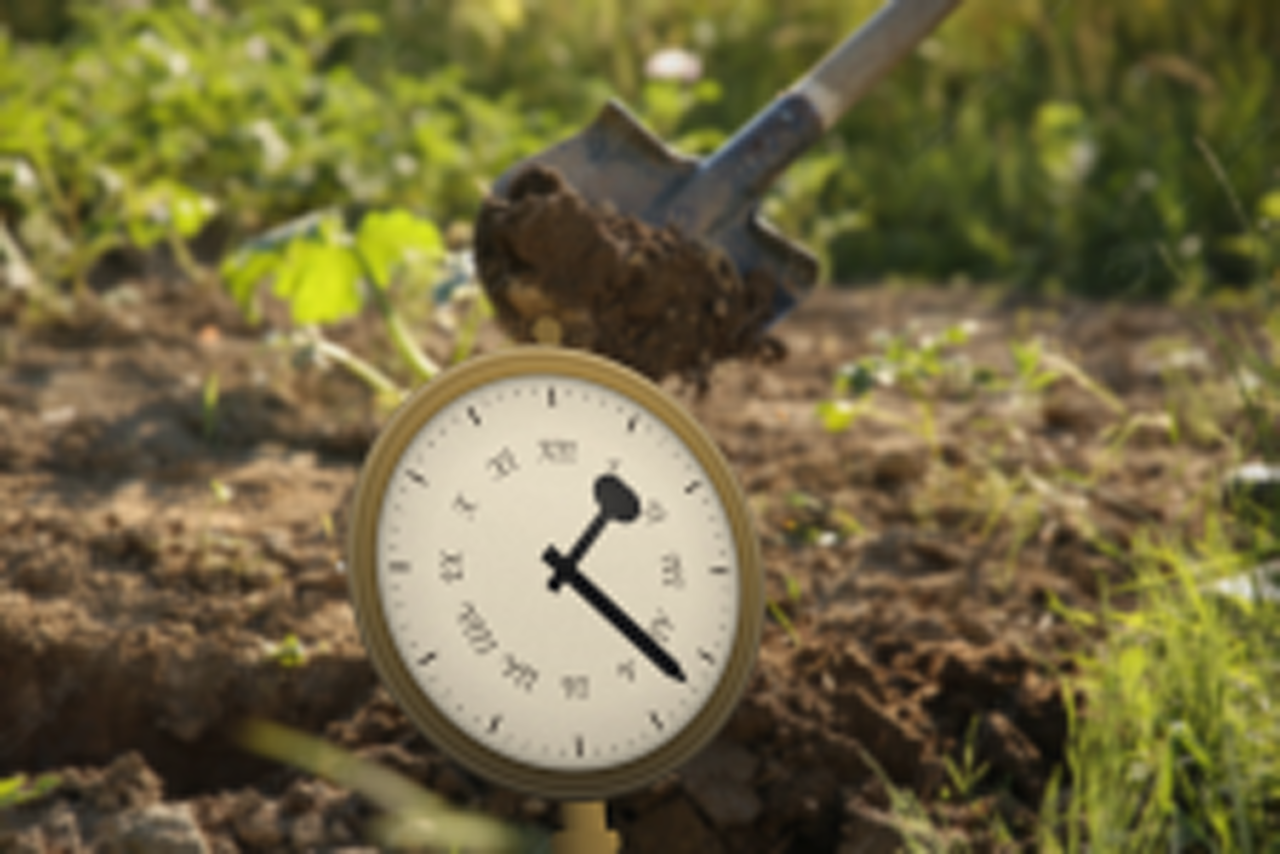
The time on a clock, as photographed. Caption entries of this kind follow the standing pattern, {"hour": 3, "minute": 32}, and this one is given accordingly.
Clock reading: {"hour": 1, "minute": 22}
